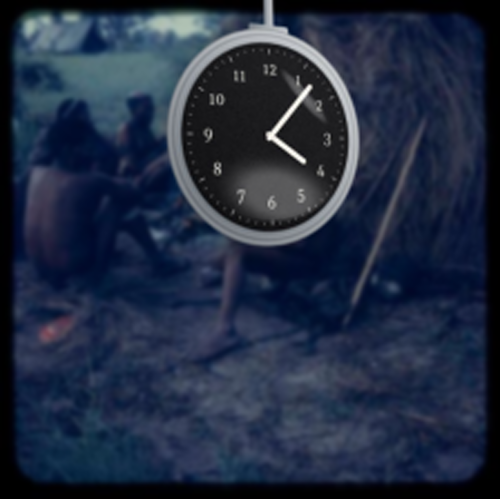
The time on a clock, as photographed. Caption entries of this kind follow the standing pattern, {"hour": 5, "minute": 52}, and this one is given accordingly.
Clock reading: {"hour": 4, "minute": 7}
